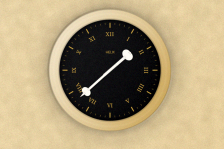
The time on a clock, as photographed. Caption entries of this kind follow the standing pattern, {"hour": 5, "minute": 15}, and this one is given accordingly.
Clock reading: {"hour": 1, "minute": 38}
